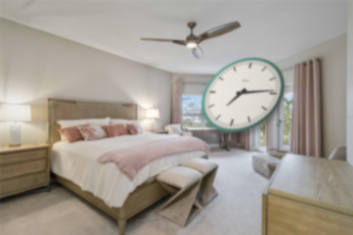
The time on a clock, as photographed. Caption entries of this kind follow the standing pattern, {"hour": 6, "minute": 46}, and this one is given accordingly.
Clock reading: {"hour": 7, "minute": 14}
